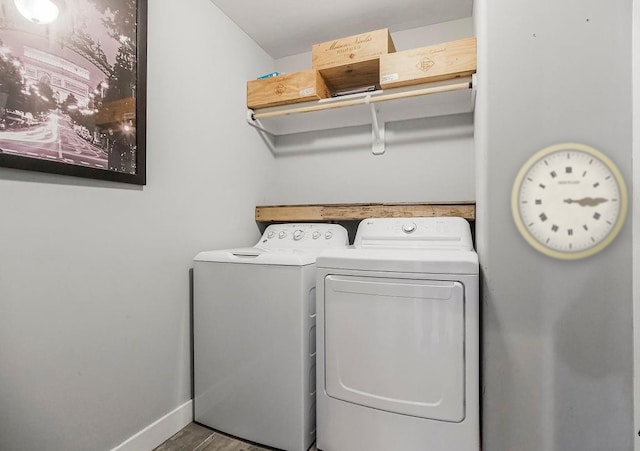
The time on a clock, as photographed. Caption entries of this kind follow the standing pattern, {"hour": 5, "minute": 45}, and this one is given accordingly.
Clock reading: {"hour": 3, "minute": 15}
